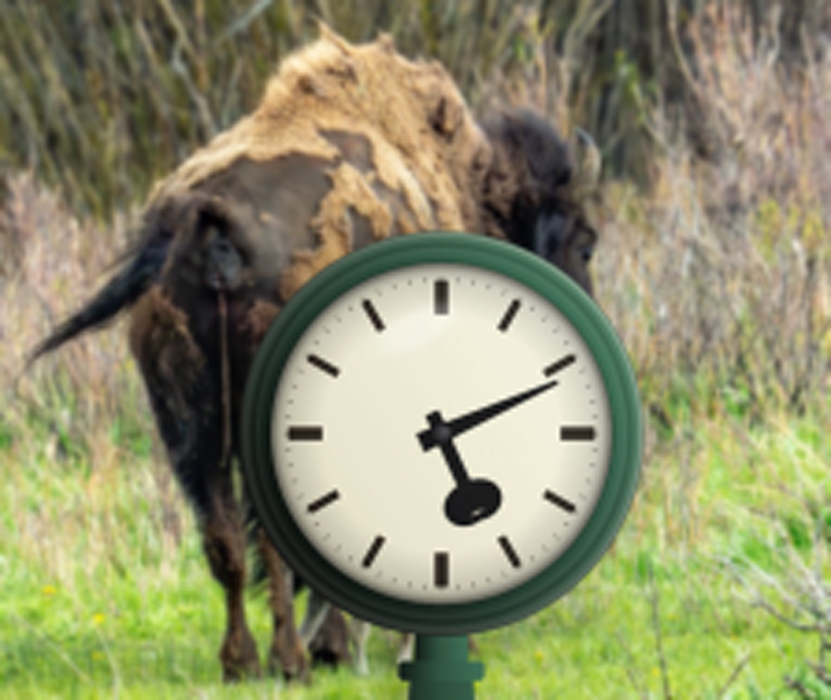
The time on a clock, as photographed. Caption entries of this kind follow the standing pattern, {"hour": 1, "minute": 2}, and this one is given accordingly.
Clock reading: {"hour": 5, "minute": 11}
